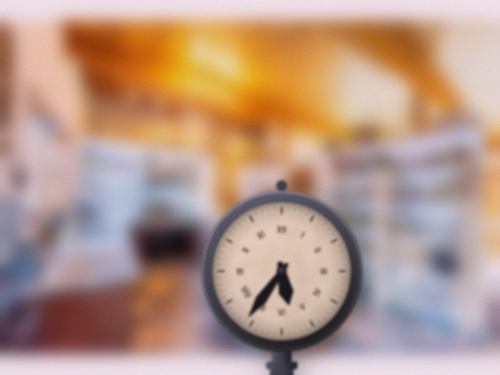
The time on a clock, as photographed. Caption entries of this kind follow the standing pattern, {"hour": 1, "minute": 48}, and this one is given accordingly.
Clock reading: {"hour": 5, "minute": 36}
